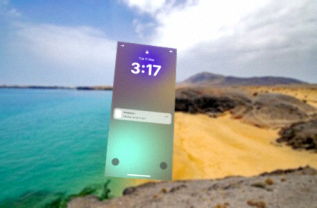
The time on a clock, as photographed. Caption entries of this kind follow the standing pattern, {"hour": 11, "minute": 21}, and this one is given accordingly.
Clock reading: {"hour": 3, "minute": 17}
